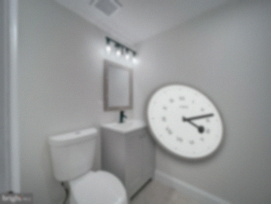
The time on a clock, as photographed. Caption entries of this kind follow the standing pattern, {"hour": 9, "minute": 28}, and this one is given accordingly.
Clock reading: {"hour": 4, "minute": 13}
